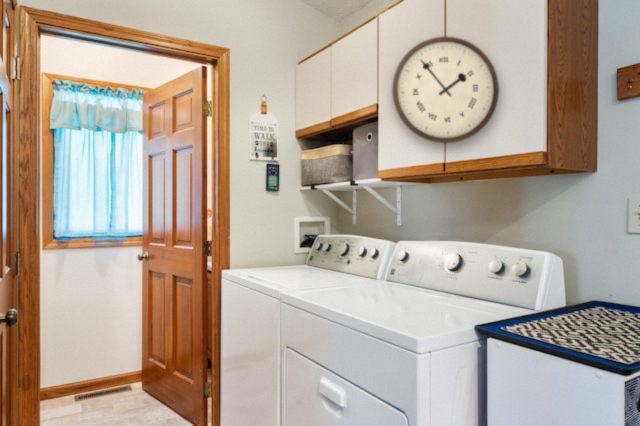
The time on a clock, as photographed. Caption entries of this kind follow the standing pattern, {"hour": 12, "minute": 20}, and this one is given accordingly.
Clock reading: {"hour": 1, "minute": 54}
